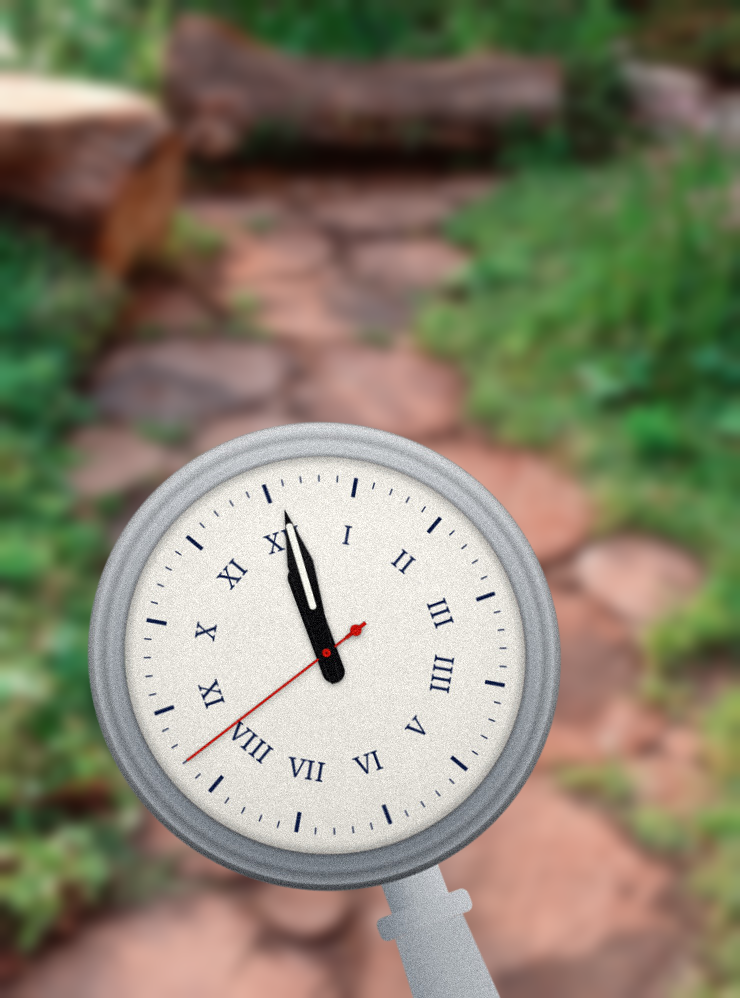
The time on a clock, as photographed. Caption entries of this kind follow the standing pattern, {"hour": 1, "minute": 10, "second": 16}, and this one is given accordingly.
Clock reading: {"hour": 12, "minute": 0, "second": 42}
